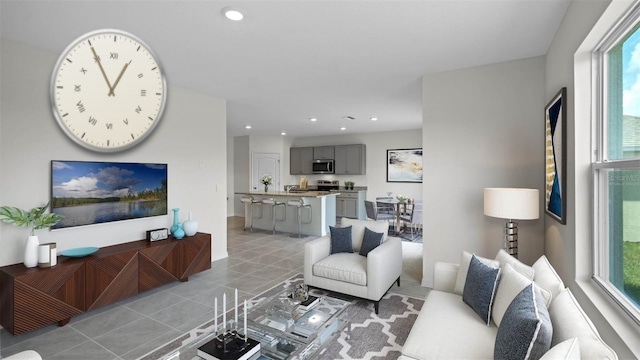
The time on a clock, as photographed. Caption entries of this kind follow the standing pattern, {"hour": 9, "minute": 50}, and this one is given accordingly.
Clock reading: {"hour": 12, "minute": 55}
